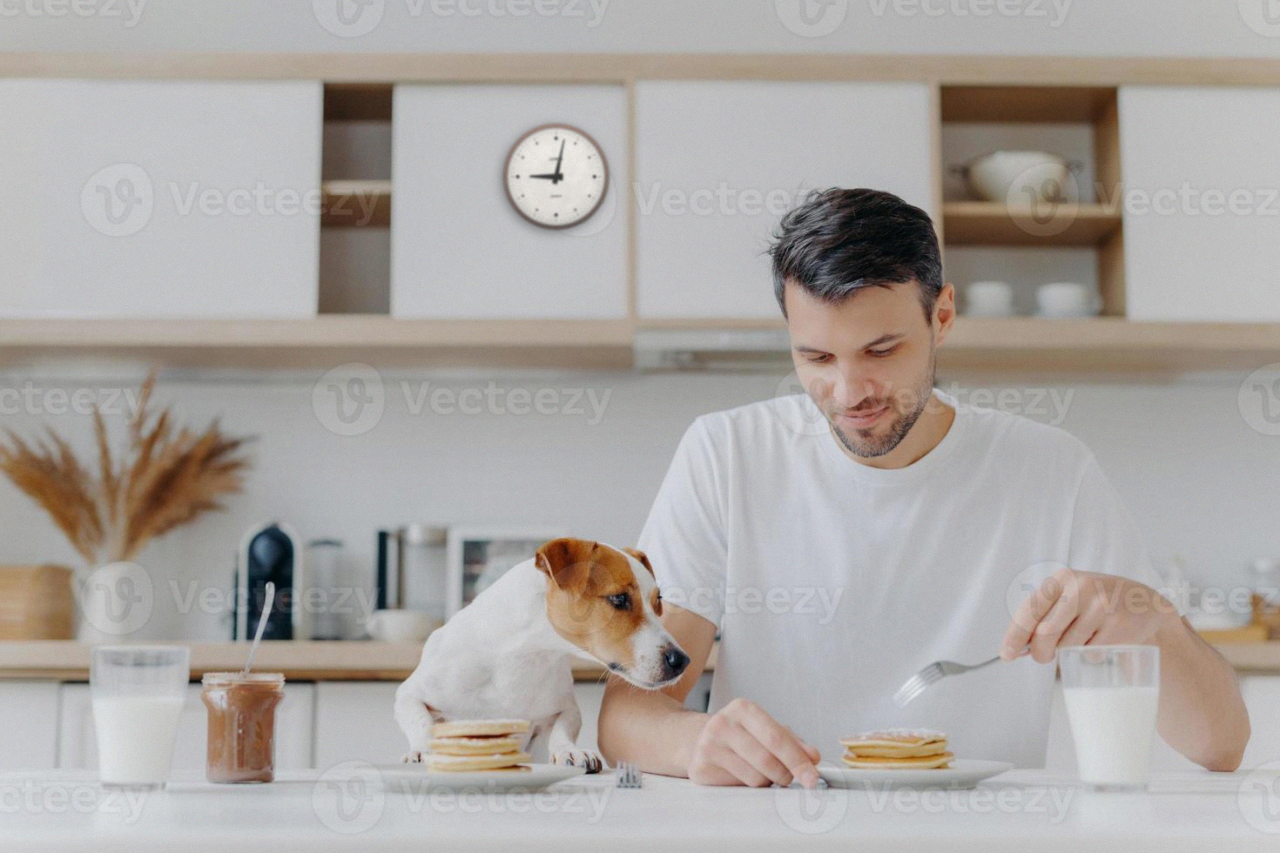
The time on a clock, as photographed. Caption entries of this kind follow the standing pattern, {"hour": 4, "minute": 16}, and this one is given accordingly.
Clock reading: {"hour": 9, "minute": 2}
